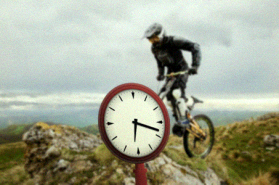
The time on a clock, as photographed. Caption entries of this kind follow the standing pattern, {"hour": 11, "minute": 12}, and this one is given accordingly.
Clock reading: {"hour": 6, "minute": 18}
